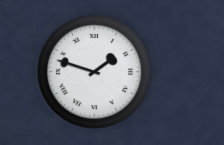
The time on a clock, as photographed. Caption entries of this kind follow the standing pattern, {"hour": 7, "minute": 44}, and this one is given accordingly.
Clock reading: {"hour": 1, "minute": 48}
